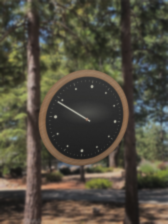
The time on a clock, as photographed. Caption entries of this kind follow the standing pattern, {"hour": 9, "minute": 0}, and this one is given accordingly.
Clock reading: {"hour": 9, "minute": 49}
